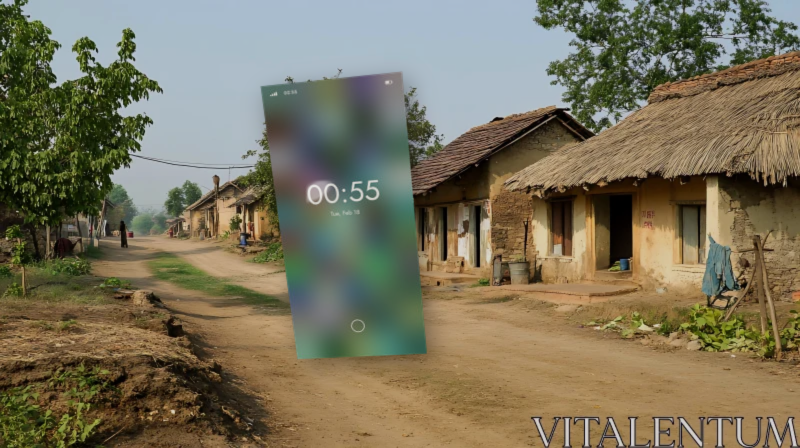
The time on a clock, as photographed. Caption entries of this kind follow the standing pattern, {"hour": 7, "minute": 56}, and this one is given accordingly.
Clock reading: {"hour": 0, "minute": 55}
